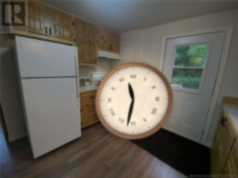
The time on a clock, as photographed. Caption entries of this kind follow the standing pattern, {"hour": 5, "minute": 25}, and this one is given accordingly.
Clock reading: {"hour": 11, "minute": 32}
